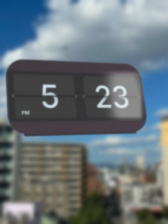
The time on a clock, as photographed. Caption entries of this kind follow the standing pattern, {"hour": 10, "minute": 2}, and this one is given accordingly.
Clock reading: {"hour": 5, "minute": 23}
